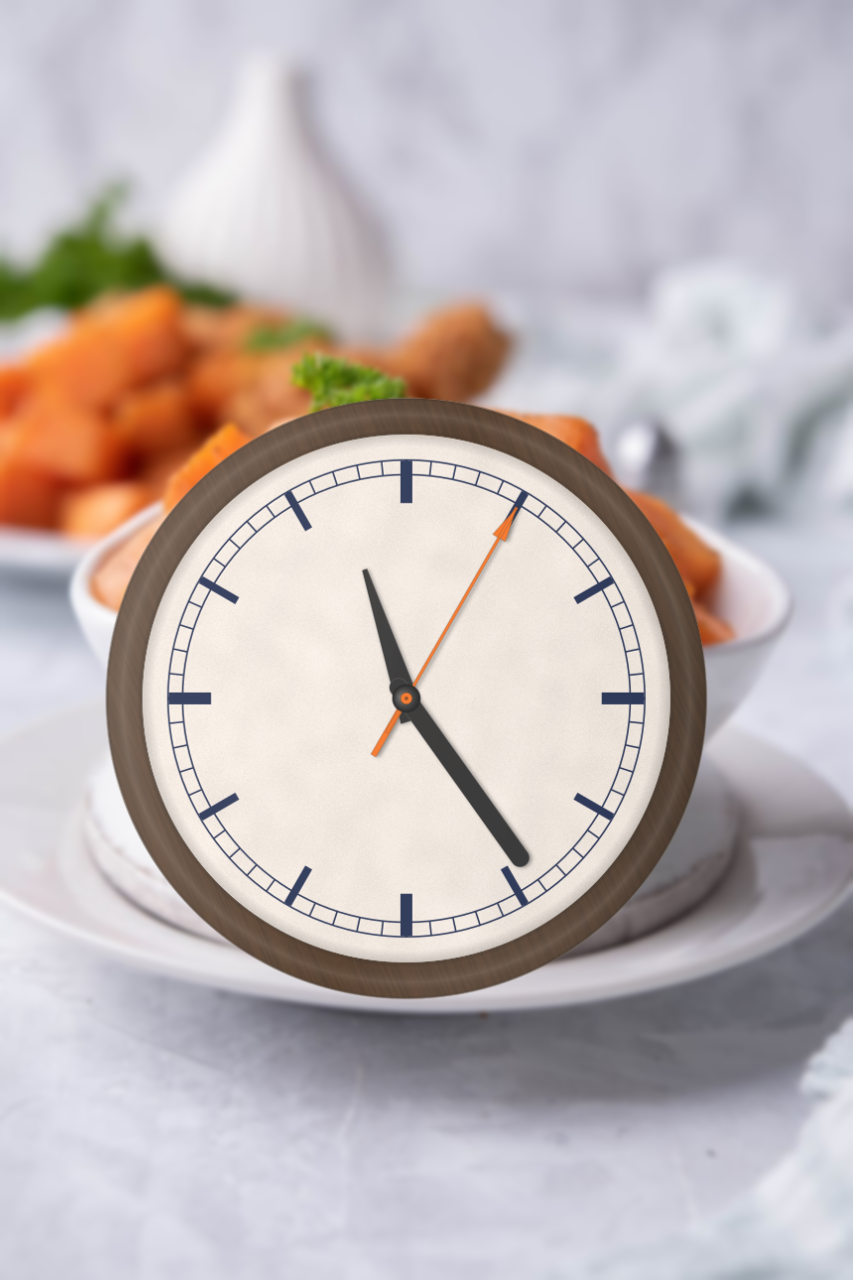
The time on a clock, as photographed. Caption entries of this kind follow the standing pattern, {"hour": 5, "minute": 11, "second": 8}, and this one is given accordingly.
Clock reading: {"hour": 11, "minute": 24, "second": 5}
